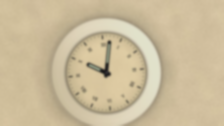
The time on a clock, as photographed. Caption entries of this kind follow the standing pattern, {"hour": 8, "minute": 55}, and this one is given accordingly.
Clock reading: {"hour": 10, "minute": 2}
